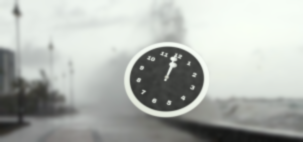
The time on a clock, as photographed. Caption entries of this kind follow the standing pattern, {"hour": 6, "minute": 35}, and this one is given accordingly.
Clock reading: {"hour": 11, "minute": 59}
